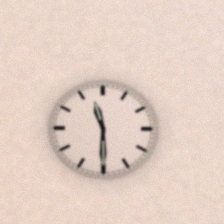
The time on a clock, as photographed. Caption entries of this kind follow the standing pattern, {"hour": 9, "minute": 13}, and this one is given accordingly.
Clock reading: {"hour": 11, "minute": 30}
